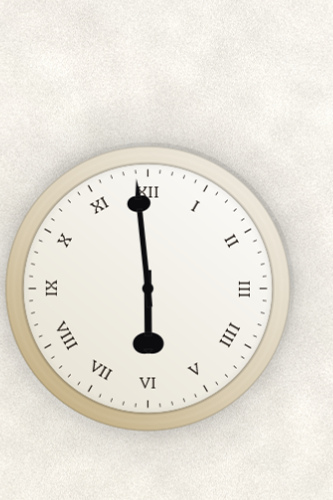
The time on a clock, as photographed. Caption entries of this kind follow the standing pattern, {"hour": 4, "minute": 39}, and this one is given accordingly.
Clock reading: {"hour": 5, "minute": 59}
